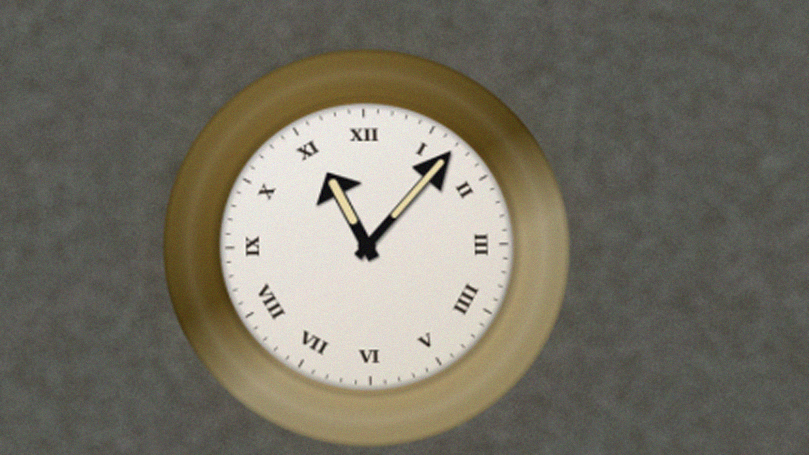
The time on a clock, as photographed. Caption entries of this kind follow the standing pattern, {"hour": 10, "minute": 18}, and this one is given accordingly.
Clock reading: {"hour": 11, "minute": 7}
